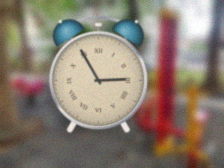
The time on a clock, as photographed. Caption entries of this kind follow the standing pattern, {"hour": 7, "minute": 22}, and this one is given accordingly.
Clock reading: {"hour": 2, "minute": 55}
